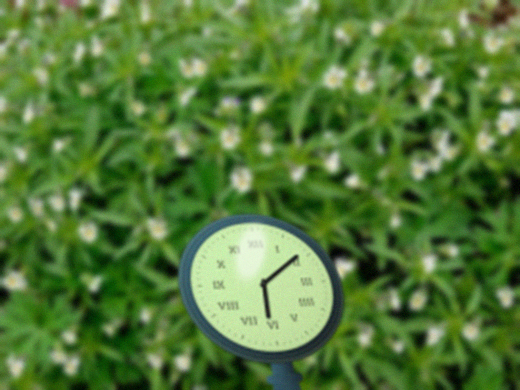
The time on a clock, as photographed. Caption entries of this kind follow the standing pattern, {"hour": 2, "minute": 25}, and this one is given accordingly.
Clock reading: {"hour": 6, "minute": 9}
